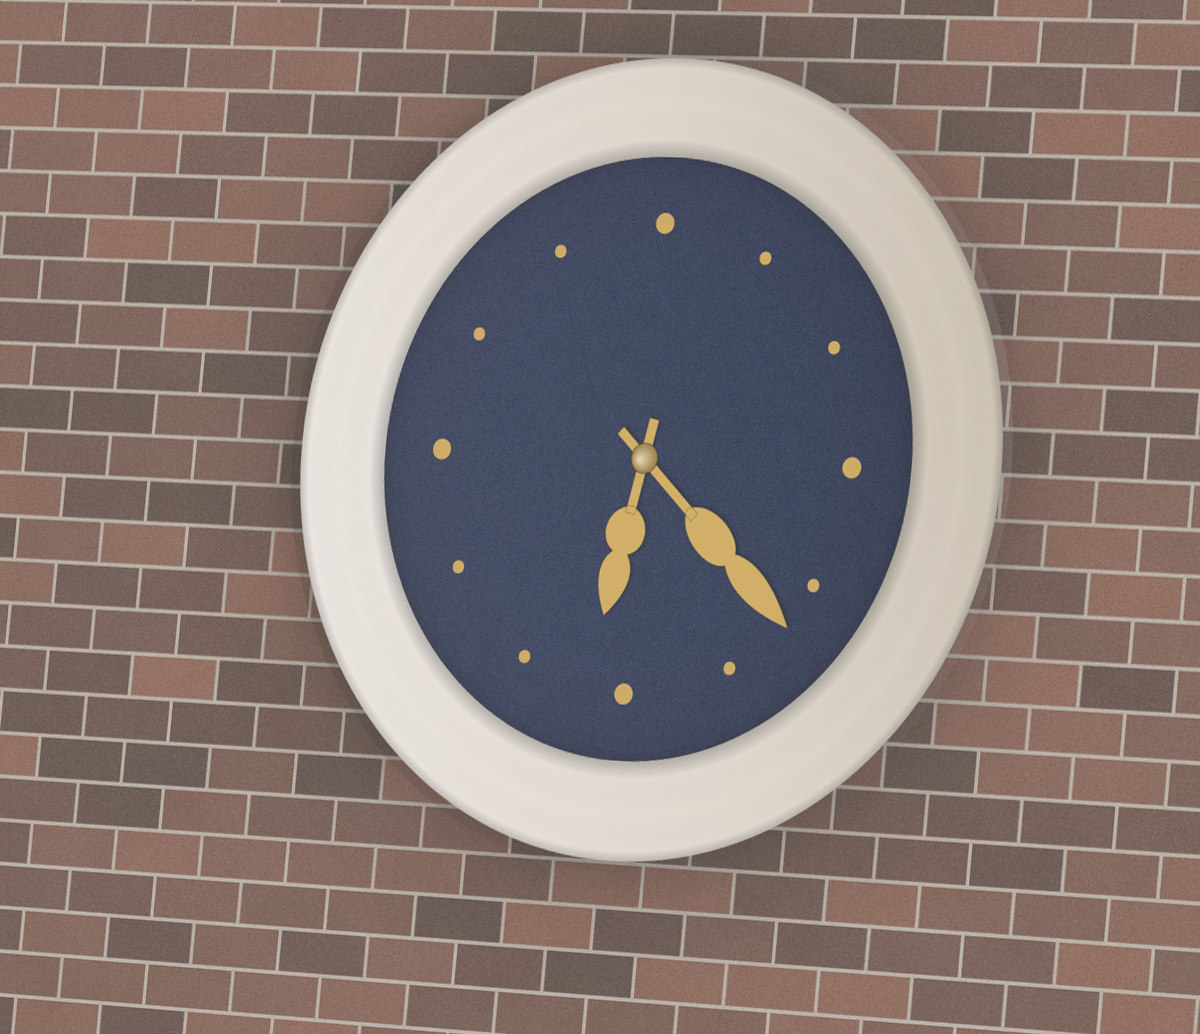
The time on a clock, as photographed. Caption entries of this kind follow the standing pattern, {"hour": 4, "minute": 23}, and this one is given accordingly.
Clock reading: {"hour": 6, "minute": 22}
